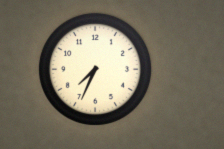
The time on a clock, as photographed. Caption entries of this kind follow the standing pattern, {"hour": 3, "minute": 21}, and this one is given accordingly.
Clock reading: {"hour": 7, "minute": 34}
